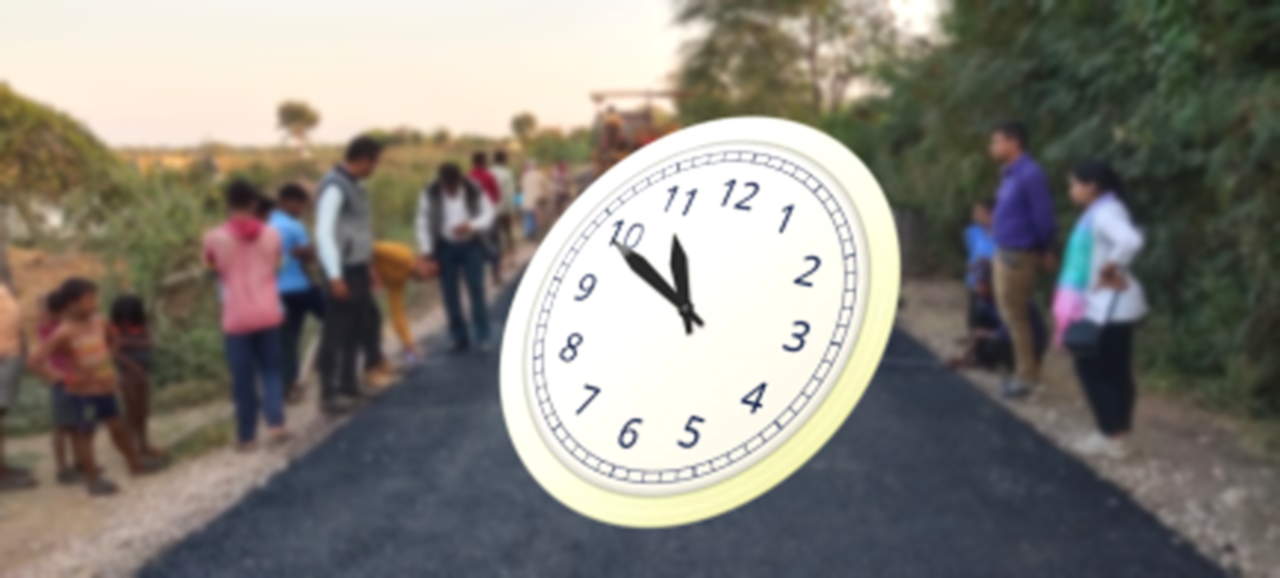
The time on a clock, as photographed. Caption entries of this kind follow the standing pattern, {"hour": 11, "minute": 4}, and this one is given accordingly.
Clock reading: {"hour": 10, "minute": 49}
